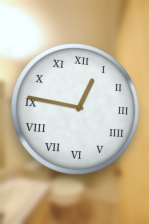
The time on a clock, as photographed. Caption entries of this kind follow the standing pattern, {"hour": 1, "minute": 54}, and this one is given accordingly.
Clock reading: {"hour": 12, "minute": 46}
